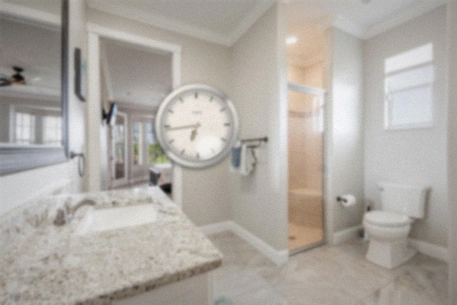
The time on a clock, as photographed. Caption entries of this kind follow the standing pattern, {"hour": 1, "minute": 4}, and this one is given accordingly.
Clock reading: {"hour": 6, "minute": 44}
